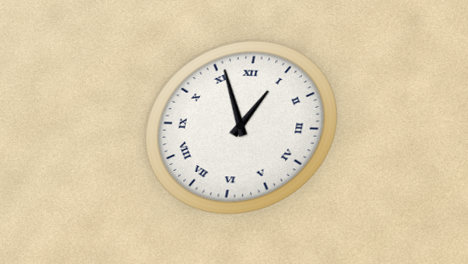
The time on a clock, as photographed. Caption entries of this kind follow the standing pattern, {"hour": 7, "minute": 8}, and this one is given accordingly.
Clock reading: {"hour": 12, "minute": 56}
